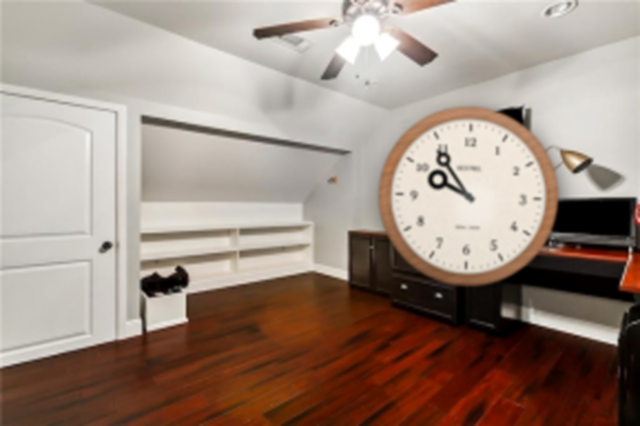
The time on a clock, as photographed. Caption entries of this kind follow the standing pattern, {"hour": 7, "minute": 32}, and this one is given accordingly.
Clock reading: {"hour": 9, "minute": 54}
